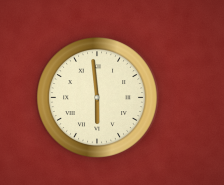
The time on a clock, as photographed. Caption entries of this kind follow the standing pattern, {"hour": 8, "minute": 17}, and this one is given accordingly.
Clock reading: {"hour": 5, "minute": 59}
